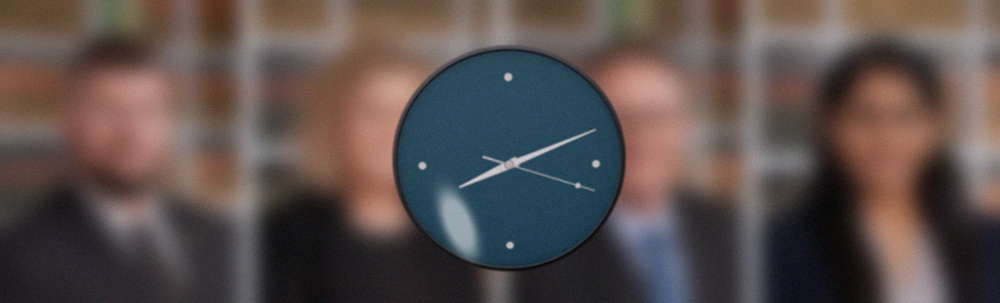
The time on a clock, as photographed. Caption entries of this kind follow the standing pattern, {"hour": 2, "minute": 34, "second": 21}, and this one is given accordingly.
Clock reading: {"hour": 8, "minute": 11, "second": 18}
